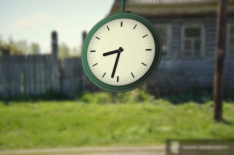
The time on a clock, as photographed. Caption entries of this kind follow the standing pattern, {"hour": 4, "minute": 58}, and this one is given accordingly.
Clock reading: {"hour": 8, "minute": 32}
